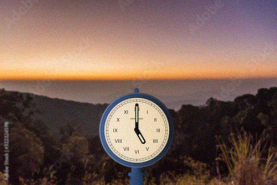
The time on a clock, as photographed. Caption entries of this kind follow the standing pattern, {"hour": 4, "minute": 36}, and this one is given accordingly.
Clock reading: {"hour": 5, "minute": 0}
